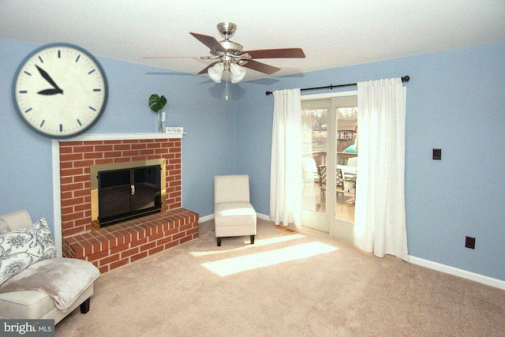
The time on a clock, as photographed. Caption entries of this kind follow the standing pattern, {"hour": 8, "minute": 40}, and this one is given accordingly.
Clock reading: {"hour": 8, "minute": 53}
